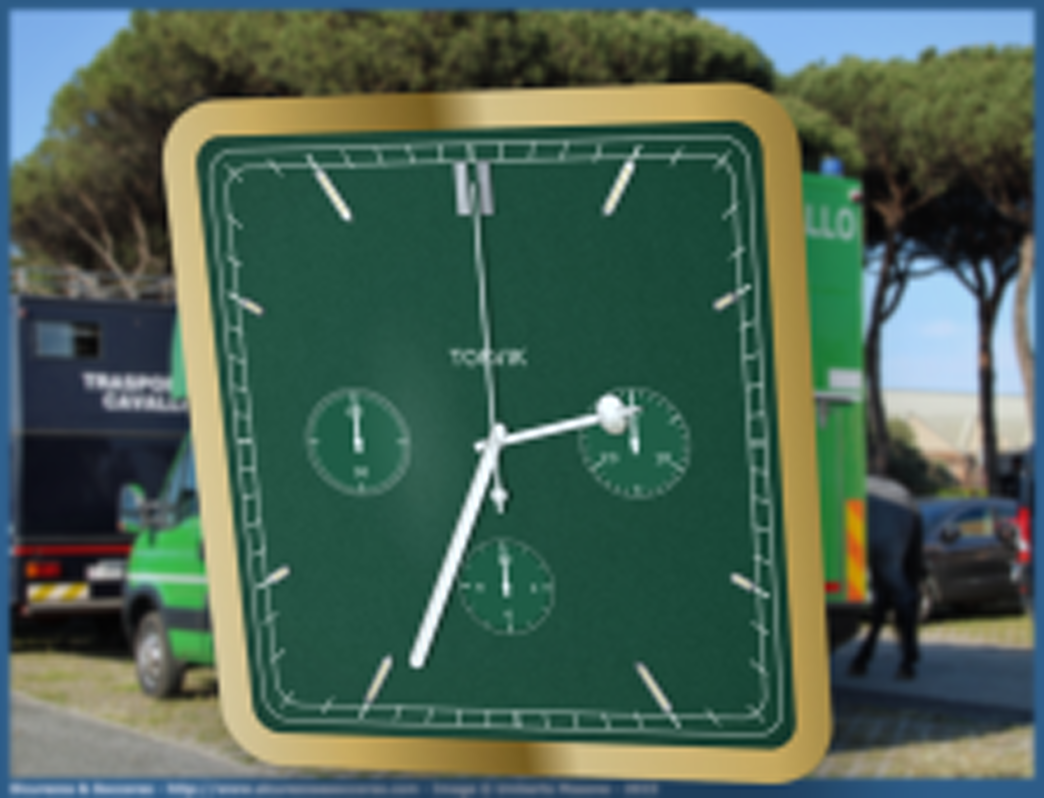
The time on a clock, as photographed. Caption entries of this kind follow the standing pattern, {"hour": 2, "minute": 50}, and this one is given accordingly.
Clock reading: {"hour": 2, "minute": 34}
